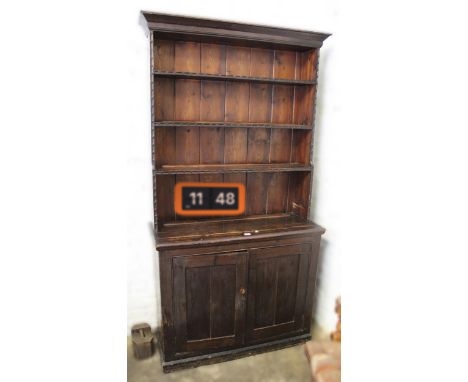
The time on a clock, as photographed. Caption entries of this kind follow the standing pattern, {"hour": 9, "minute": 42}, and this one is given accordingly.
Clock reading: {"hour": 11, "minute": 48}
